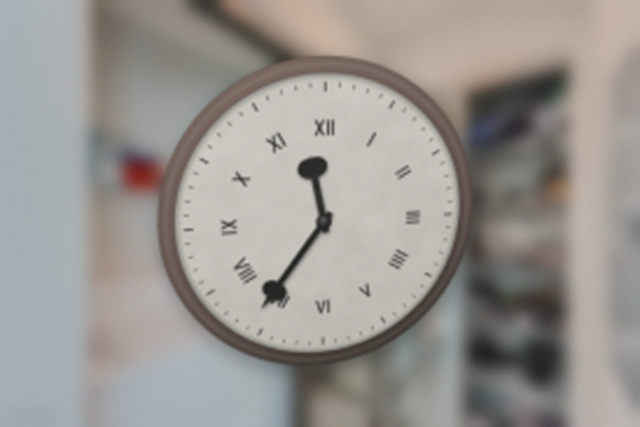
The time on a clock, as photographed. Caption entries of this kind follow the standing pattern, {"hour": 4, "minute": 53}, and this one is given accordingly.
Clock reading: {"hour": 11, "minute": 36}
